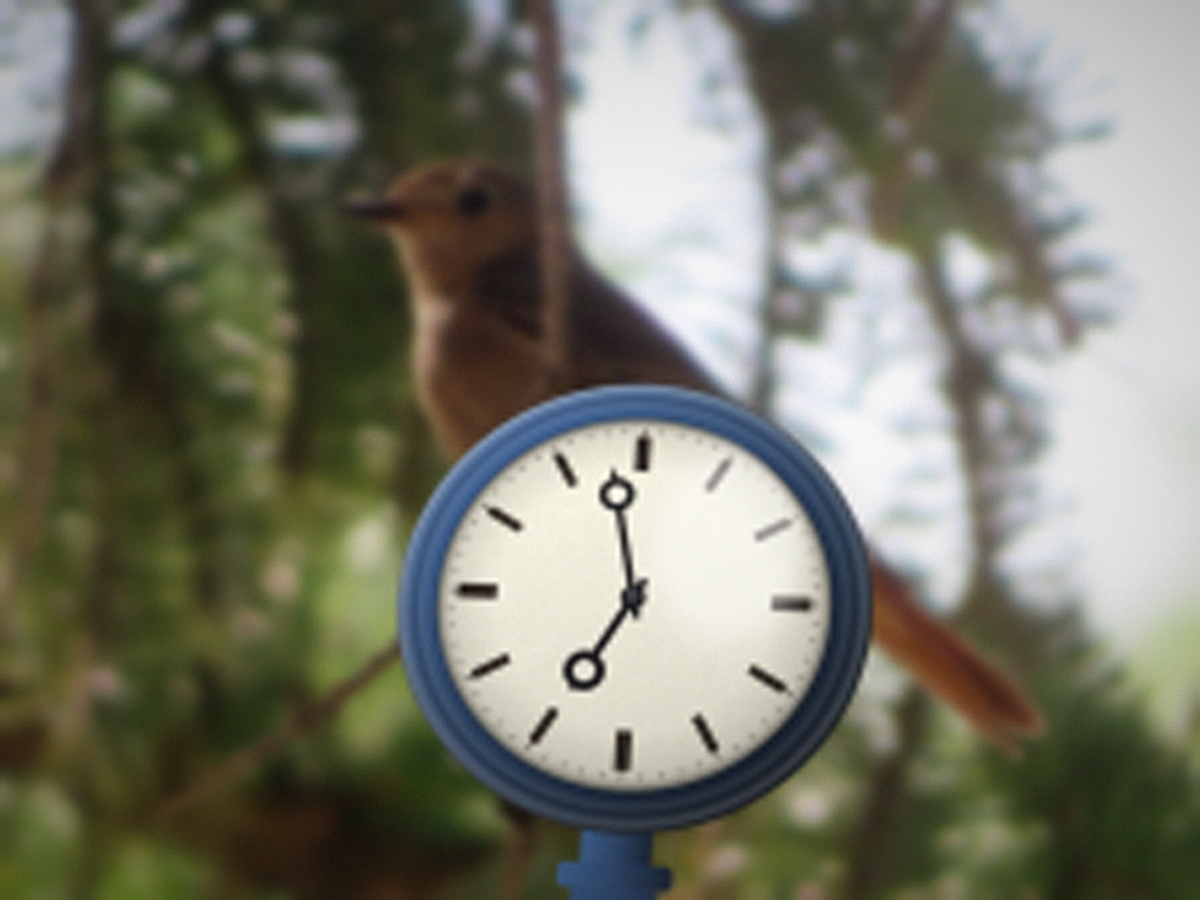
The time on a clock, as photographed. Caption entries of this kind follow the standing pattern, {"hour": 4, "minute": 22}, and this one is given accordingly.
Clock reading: {"hour": 6, "minute": 58}
